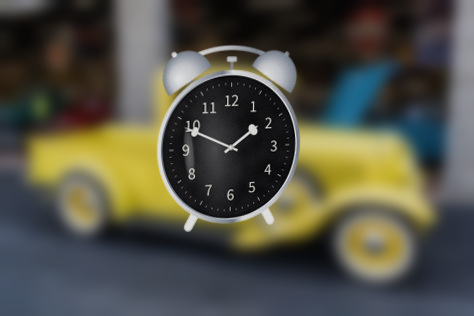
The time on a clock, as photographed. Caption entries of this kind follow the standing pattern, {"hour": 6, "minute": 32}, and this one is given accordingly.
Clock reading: {"hour": 1, "minute": 49}
